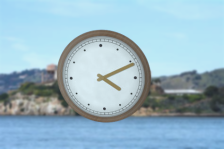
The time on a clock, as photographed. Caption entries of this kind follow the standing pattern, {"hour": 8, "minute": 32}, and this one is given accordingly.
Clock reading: {"hour": 4, "minute": 11}
